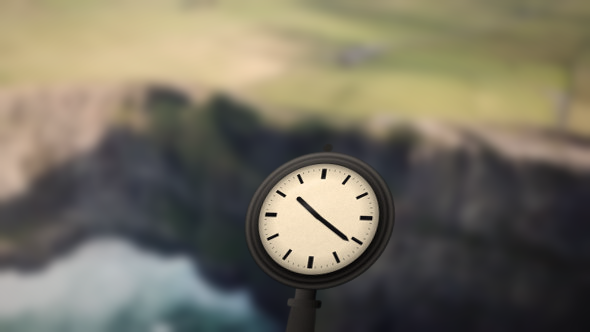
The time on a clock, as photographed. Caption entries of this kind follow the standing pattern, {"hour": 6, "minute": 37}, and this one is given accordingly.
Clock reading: {"hour": 10, "minute": 21}
